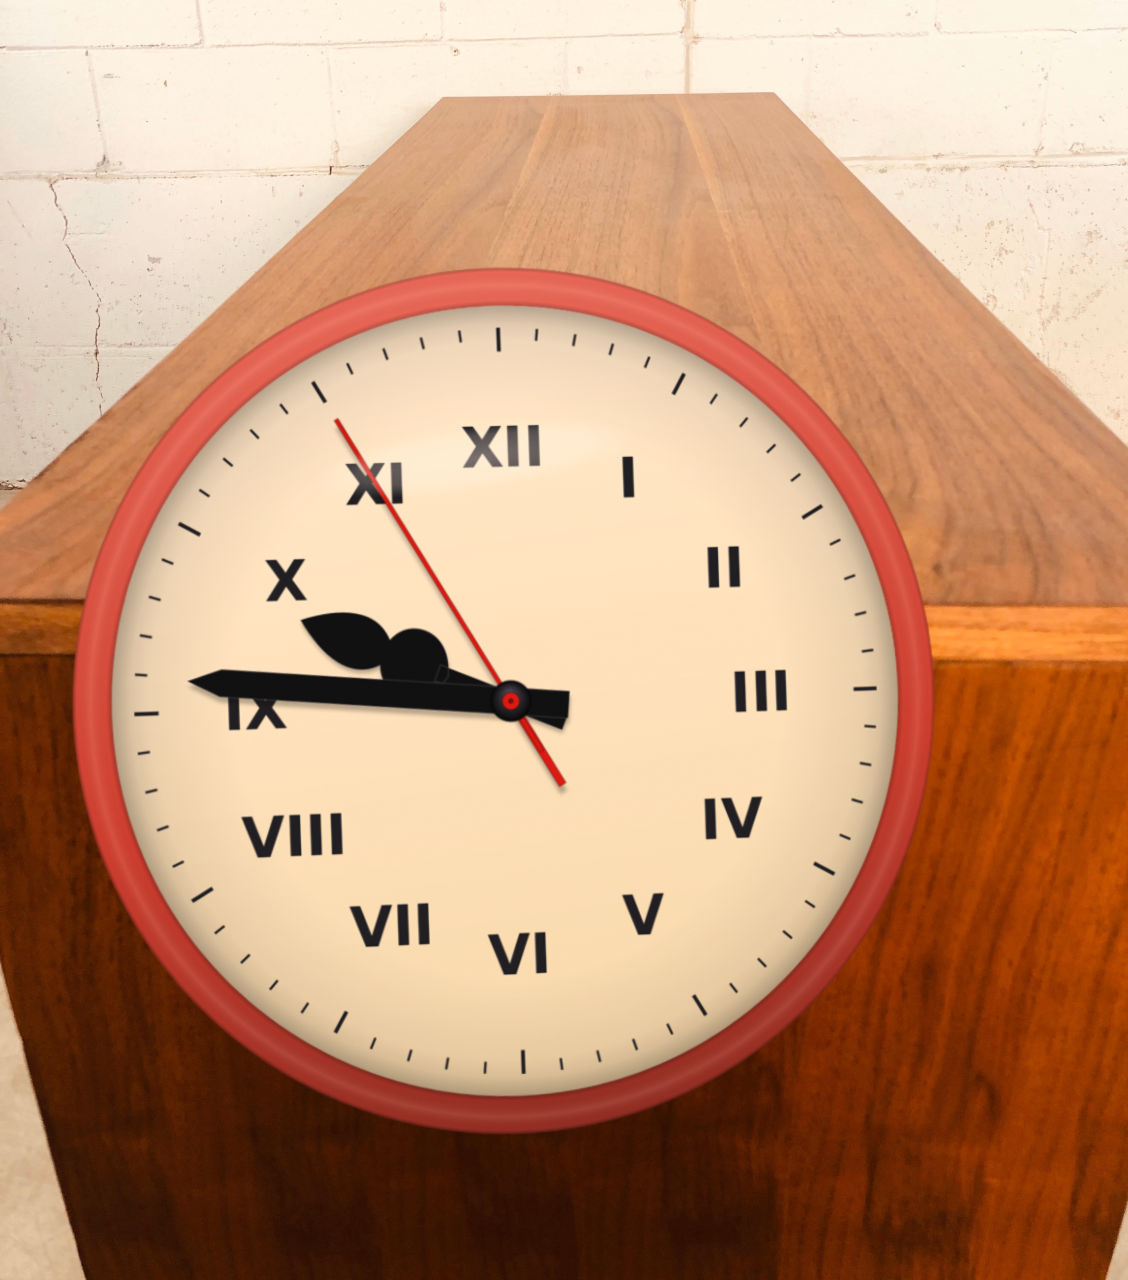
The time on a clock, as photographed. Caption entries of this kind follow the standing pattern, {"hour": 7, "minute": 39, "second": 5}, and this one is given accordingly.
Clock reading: {"hour": 9, "minute": 45, "second": 55}
